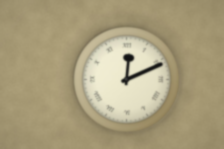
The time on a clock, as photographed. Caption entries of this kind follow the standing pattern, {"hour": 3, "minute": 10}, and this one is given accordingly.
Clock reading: {"hour": 12, "minute": 11}
